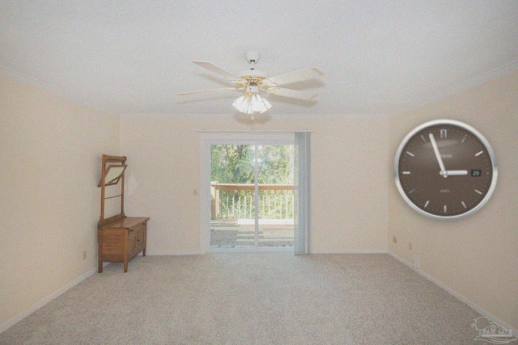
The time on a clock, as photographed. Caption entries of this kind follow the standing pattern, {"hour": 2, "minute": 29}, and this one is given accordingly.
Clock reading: {"hour": 2, "minute": 57}
